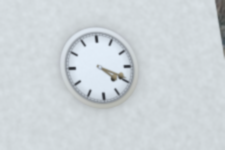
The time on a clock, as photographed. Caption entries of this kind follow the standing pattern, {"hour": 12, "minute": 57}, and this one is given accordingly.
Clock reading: {"hour": 4, "minute": 19}
